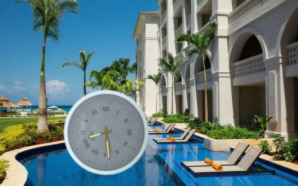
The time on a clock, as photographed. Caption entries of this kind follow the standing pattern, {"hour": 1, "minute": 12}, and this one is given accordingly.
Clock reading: {"hour": 8, "minute": 29}
